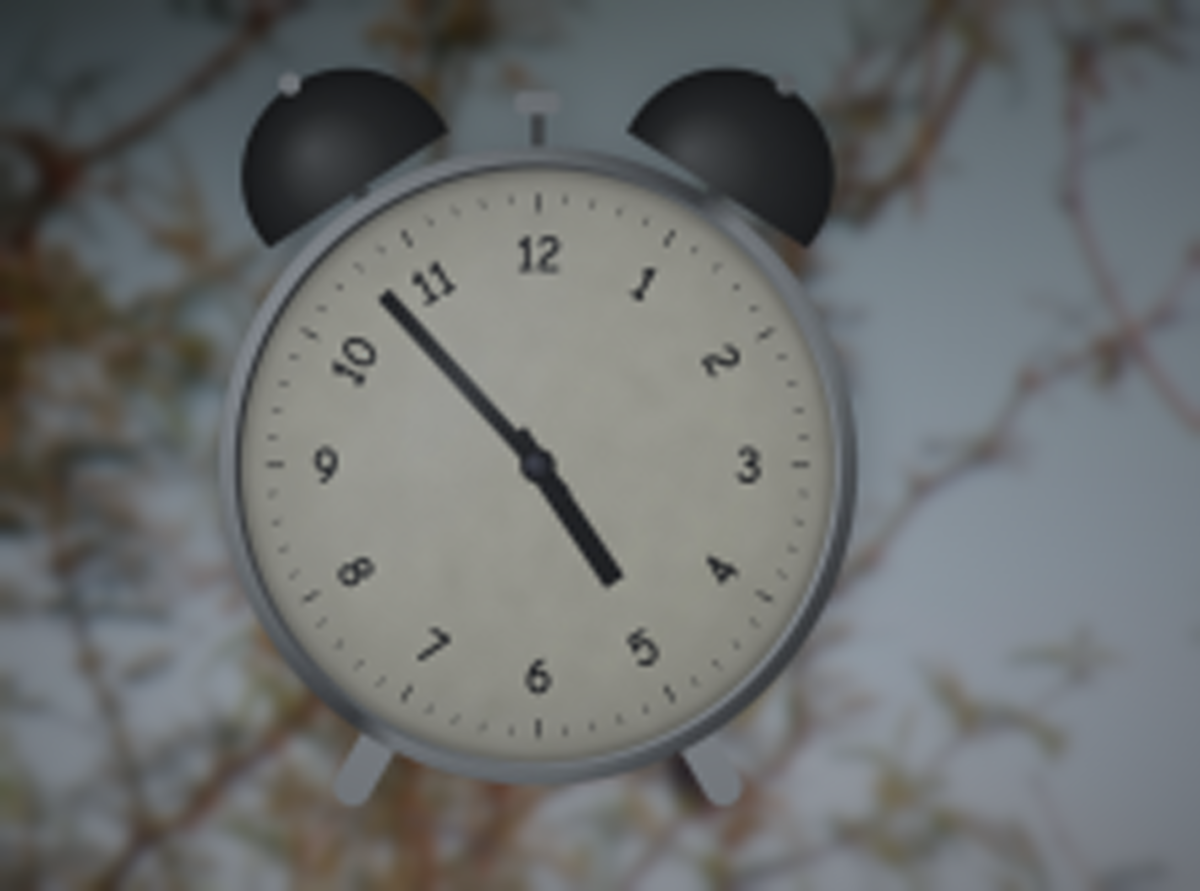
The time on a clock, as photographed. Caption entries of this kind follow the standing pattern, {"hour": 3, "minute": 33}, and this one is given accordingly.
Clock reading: {"hour": 4, "minute": 53}
